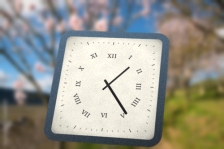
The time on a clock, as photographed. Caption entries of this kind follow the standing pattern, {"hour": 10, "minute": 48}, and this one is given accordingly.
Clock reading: {"hour": 1, "minute": 24}
